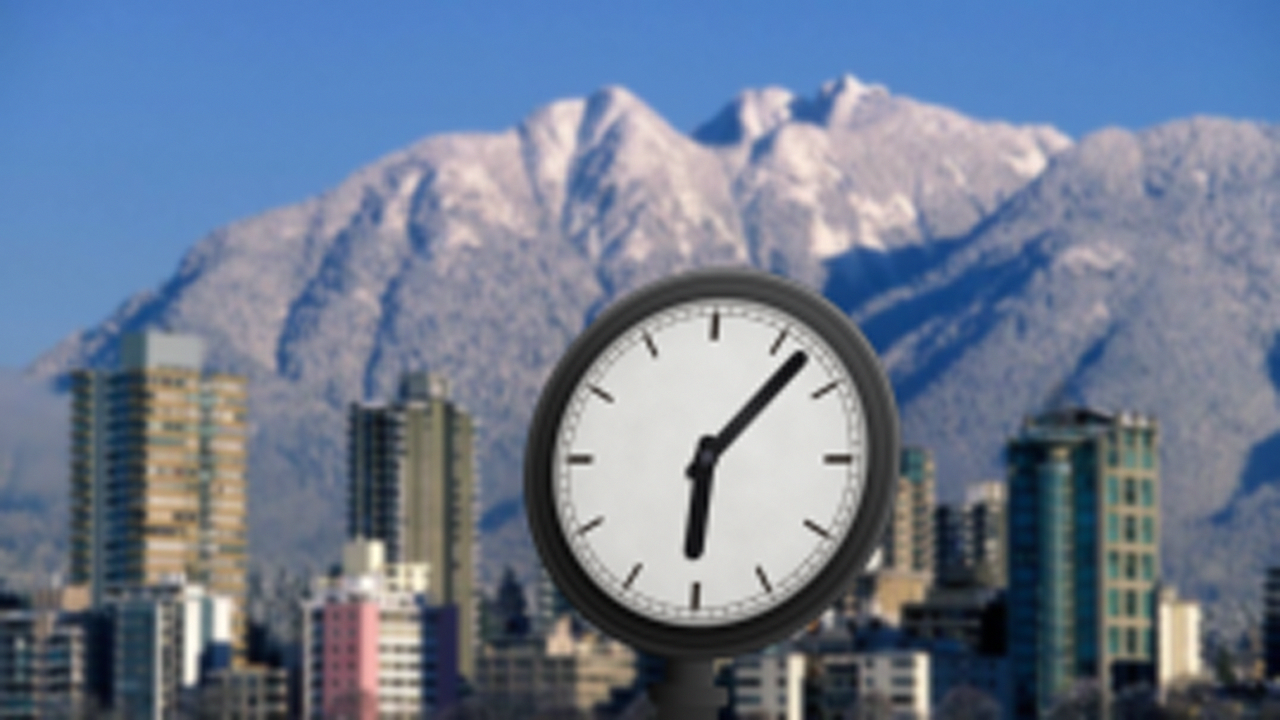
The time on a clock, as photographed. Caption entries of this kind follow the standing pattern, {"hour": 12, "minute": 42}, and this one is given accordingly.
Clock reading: {"hour": 6, "minute": 7}
